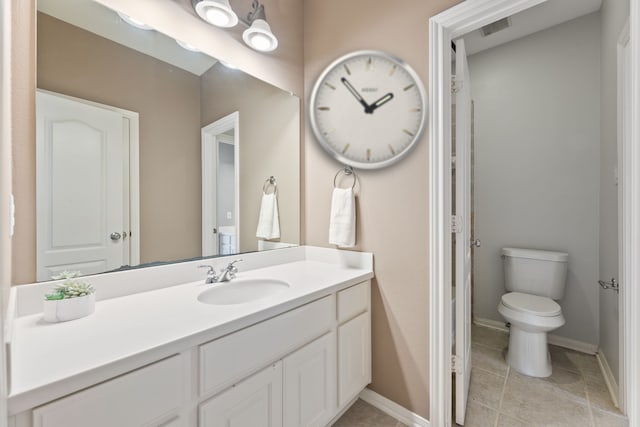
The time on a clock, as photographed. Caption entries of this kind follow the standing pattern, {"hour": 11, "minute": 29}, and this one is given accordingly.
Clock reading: {"hour": 1, "minute": 53}
